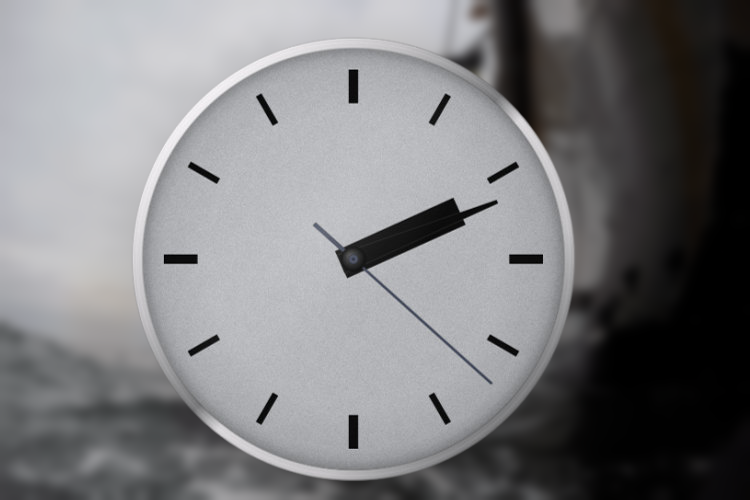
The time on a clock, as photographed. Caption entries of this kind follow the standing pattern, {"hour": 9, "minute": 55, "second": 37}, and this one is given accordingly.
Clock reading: {"hour": 2, "minute": 11, "second": 22}
